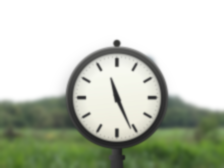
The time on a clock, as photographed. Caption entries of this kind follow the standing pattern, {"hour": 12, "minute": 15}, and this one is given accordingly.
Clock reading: {"hour": 11, "minute": 26}
